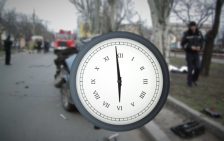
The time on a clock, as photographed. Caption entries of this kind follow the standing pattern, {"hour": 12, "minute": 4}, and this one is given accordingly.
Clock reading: {"hour": 5, "minute": 59}
